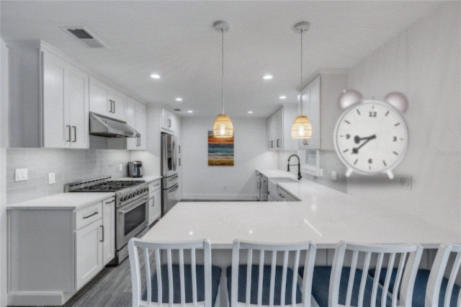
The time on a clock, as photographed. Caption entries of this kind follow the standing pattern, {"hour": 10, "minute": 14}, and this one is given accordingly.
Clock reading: {"hour": 8, "minute": 38}
